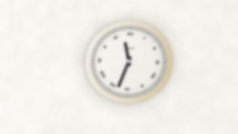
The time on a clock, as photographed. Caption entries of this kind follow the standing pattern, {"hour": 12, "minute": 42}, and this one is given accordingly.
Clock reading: {"hour": 11, "minute": 33}
